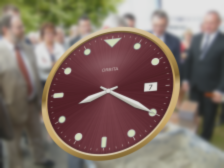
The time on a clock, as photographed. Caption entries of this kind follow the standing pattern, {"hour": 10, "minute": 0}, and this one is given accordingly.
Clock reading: {"hour": 8, "minute": 20}
